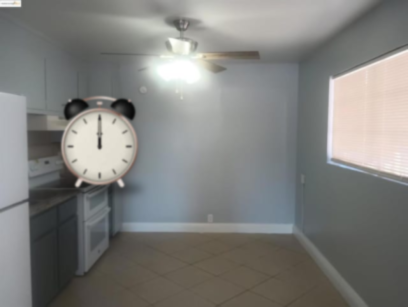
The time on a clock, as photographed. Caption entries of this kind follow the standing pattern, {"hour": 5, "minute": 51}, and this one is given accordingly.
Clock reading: {"hour": 12, "minute": 0}
